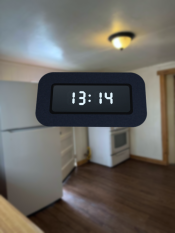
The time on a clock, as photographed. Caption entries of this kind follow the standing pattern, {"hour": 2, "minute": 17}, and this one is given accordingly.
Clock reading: {"hour": 13, "minute": 14}
